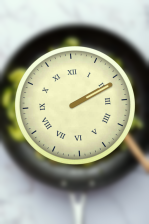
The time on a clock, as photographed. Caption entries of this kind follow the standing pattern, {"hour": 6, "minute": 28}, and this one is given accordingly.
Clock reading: {"hour": 2, "minute": 11}
